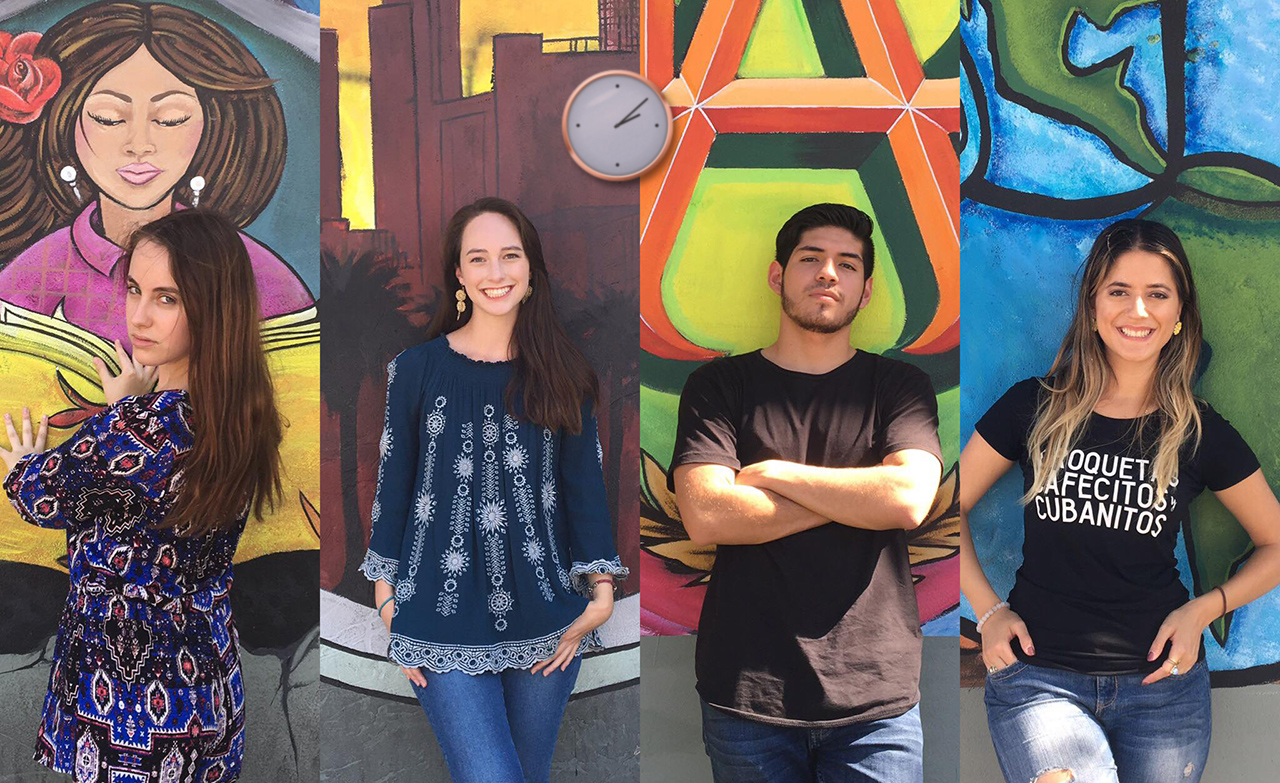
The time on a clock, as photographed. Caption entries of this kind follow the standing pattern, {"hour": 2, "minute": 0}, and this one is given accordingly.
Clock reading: {"hour": 2, "minute": 8}
